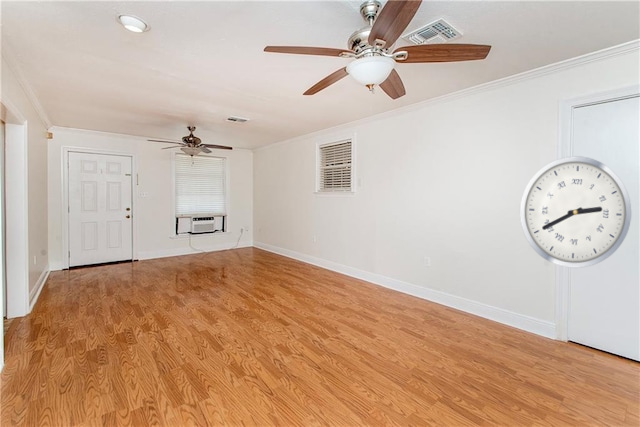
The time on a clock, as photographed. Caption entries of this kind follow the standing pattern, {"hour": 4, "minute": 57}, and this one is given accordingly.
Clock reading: {"hour": 2, "minute": 40}
